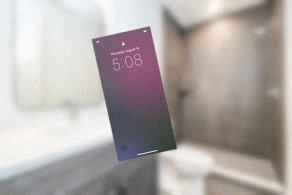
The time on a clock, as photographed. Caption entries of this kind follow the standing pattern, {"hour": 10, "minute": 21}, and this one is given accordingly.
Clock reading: {"hour": 5, "minute": 8}
